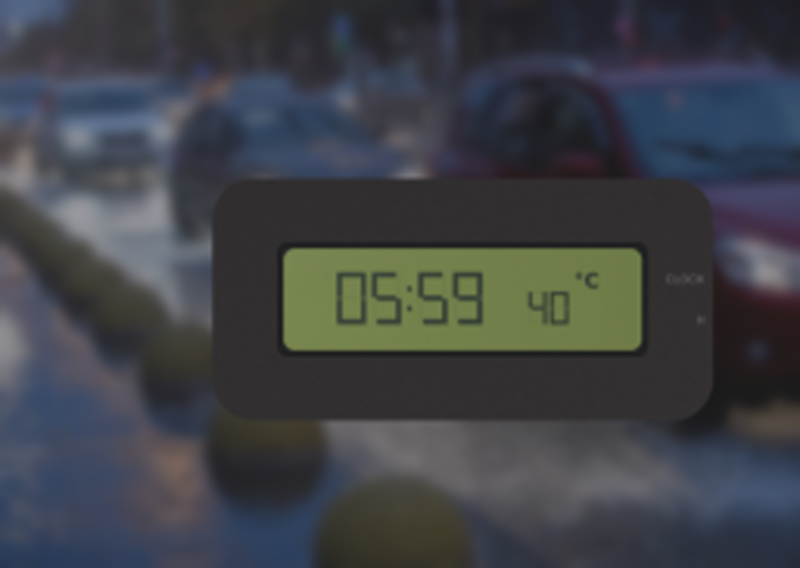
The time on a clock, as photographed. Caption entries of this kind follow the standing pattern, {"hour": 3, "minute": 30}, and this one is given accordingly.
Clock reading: {"hour": 5, "minute": 59}
